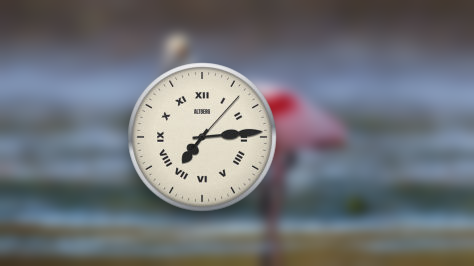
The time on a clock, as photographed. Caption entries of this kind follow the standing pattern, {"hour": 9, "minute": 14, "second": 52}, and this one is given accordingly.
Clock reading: {"hour": 7, "minute": 14, "second": 7}
